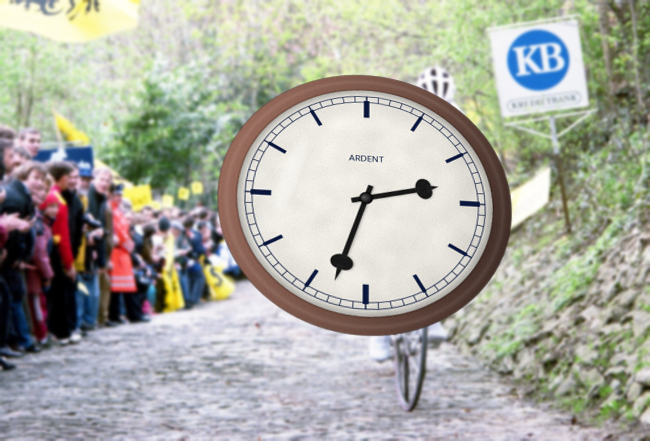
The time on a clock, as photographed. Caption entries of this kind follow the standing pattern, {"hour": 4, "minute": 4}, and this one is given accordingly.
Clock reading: {"hour": 2, "minute": 33}
